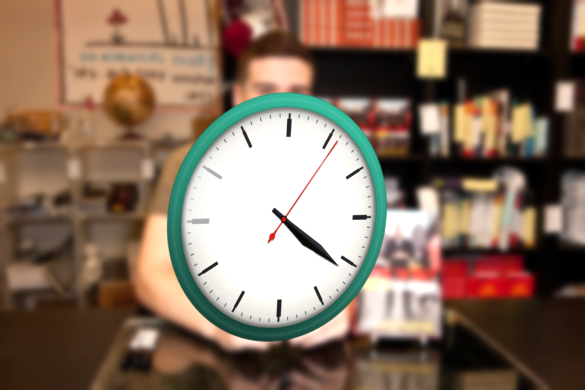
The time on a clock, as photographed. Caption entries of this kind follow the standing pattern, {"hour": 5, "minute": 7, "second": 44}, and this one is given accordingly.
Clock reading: {"hour": 4, "minute": 21, "second": 6}
